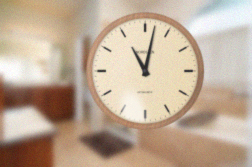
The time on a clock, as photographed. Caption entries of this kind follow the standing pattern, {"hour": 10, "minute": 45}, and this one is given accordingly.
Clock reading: {"hour": 11, "minute": 2}
